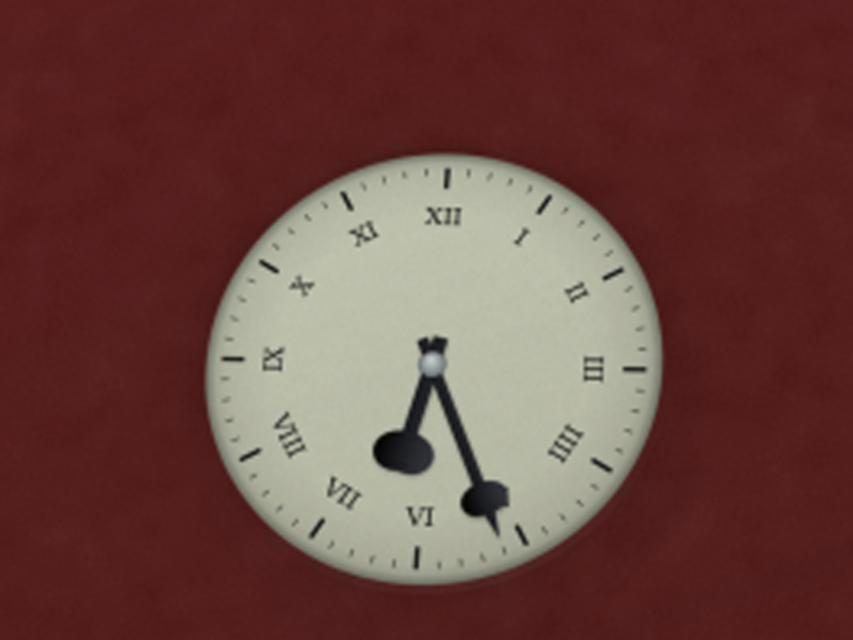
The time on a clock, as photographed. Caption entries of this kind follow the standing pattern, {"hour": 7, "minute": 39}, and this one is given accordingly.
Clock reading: {"hour": 6, "minute": 26}
